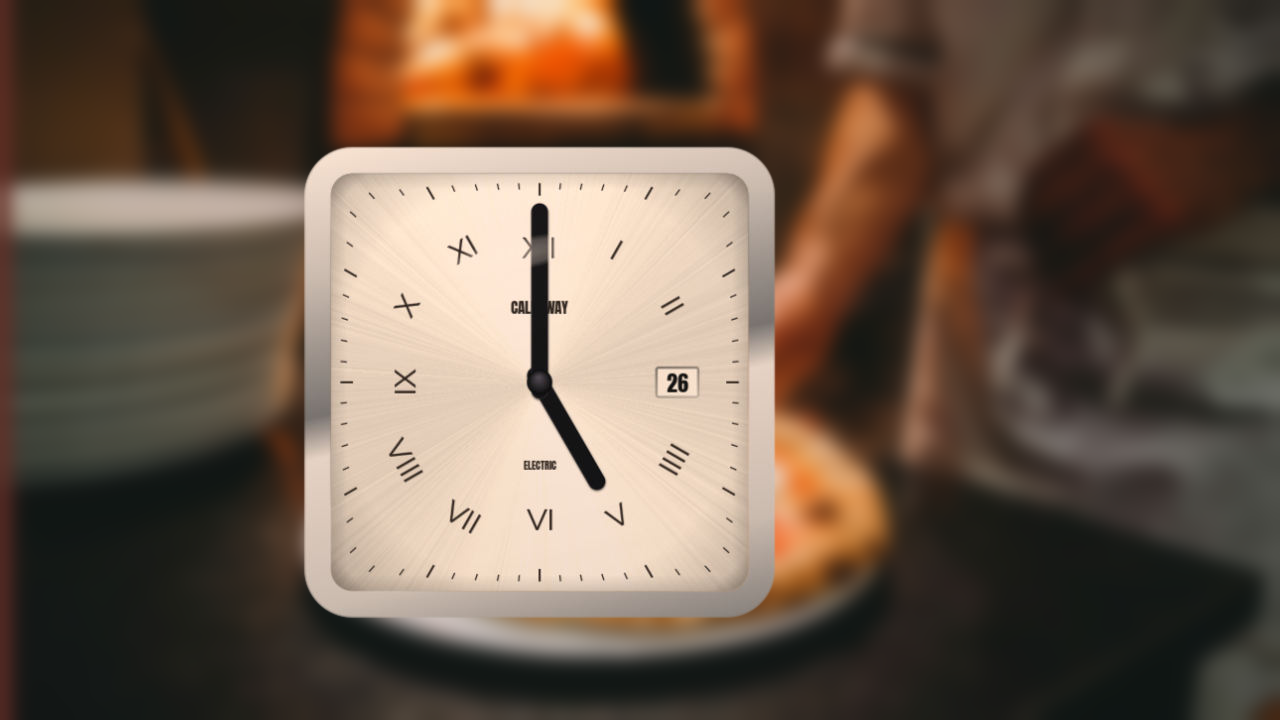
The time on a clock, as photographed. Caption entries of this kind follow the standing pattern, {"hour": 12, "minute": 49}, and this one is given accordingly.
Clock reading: {"hour": 5, "minute": 0}
